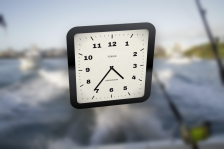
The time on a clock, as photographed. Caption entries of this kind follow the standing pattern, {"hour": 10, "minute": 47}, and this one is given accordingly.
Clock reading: {"hour": 4, "minute": 36}
